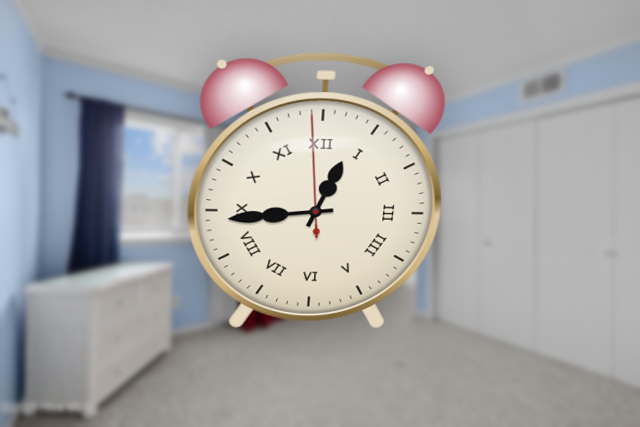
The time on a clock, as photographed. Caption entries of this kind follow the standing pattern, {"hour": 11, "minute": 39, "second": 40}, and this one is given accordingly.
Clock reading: {"hour": 12, "minute": 43, "second": 59}
